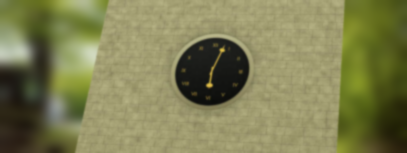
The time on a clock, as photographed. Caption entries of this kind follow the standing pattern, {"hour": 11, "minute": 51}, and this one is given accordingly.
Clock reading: {"hour": 6, "minute": 3}
